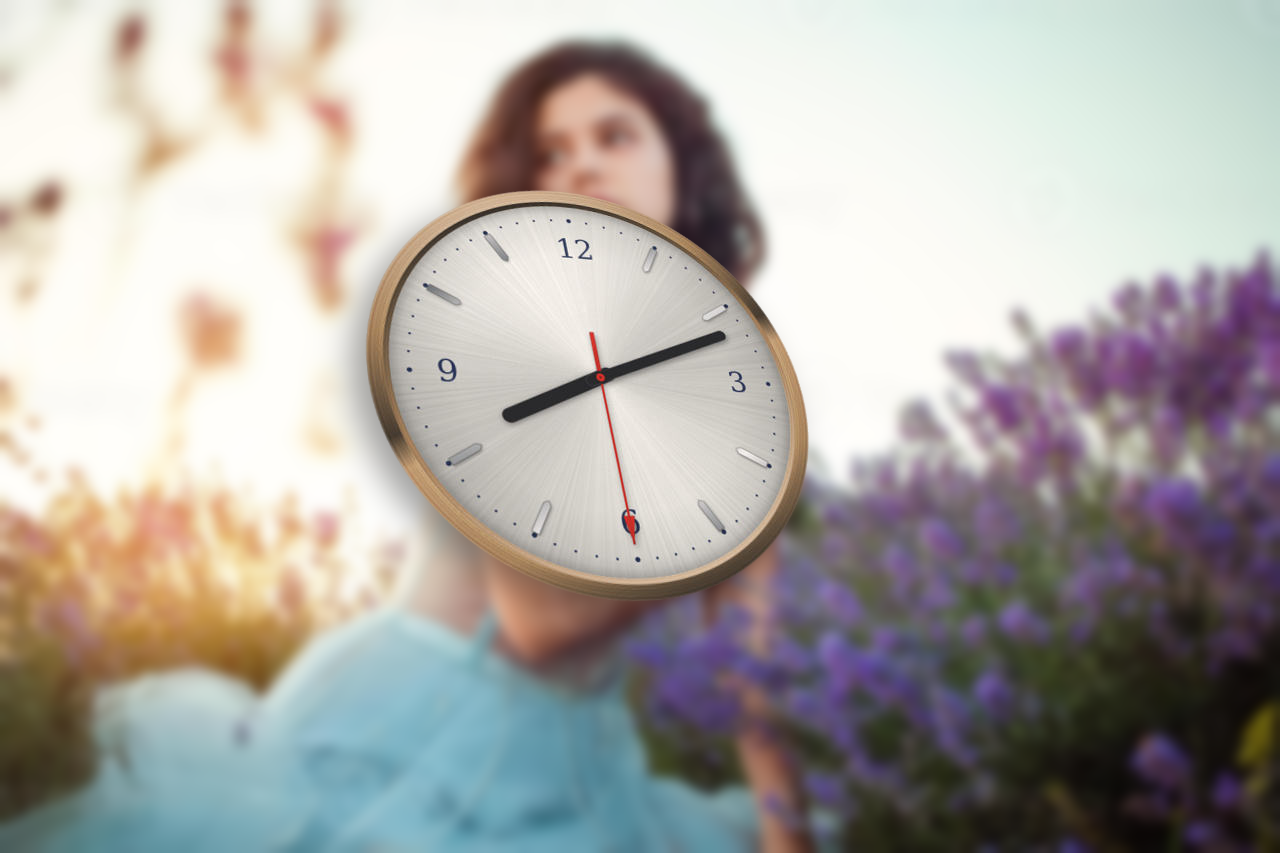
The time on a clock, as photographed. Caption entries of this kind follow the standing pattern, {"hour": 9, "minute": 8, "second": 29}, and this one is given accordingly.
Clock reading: {"hour": 8, "minute": 11, "second": 30}
